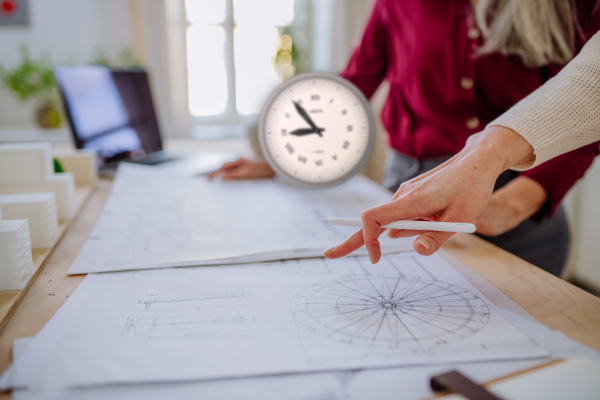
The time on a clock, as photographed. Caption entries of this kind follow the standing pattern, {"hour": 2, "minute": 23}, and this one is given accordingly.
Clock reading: {"hour": 8, "minute": 54}
